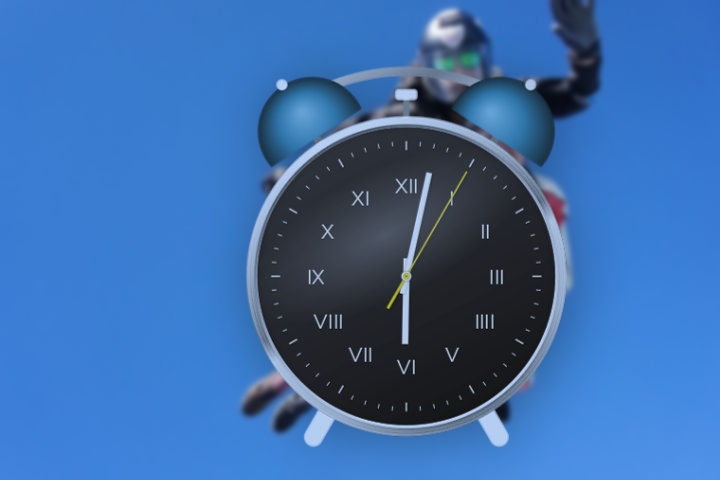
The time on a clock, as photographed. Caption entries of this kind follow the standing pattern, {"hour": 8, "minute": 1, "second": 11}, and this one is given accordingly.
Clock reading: {"hour": 6, "minute": 2, "second": 5}
